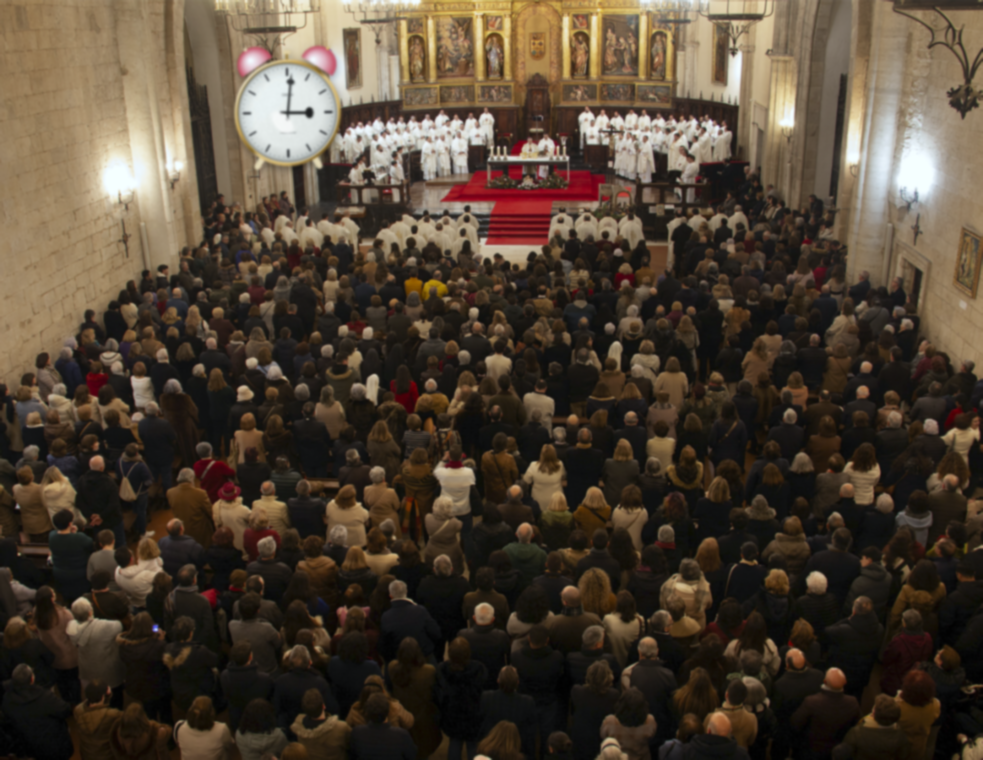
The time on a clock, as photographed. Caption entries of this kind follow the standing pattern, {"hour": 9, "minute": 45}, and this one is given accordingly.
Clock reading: {"hour": 3, "minute": 1}
